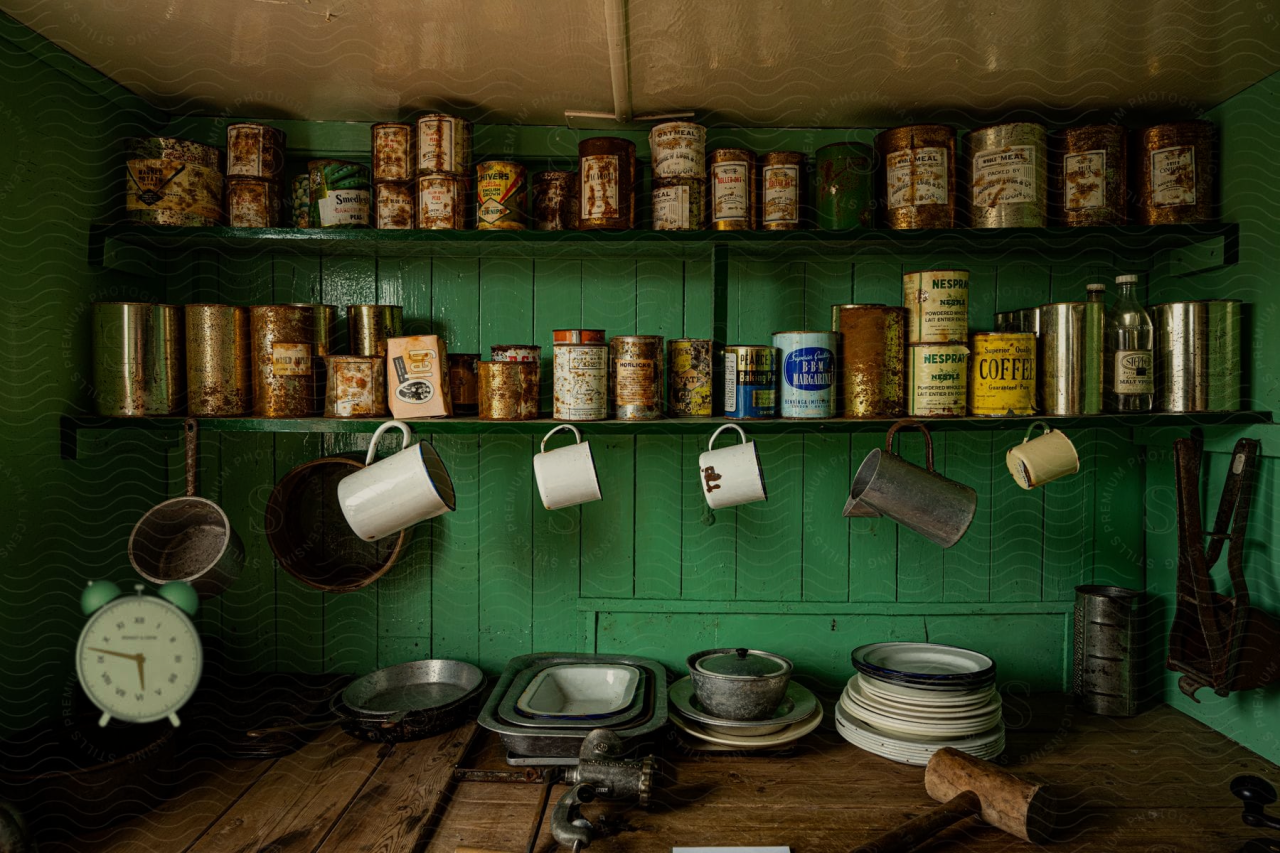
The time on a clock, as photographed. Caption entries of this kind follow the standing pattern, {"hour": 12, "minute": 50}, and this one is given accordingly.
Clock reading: {"hour": 5, "minute": 47}
